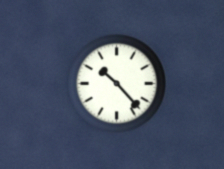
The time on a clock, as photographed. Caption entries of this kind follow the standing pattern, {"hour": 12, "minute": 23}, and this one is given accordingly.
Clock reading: {"hour": 10, "minute": 23}
